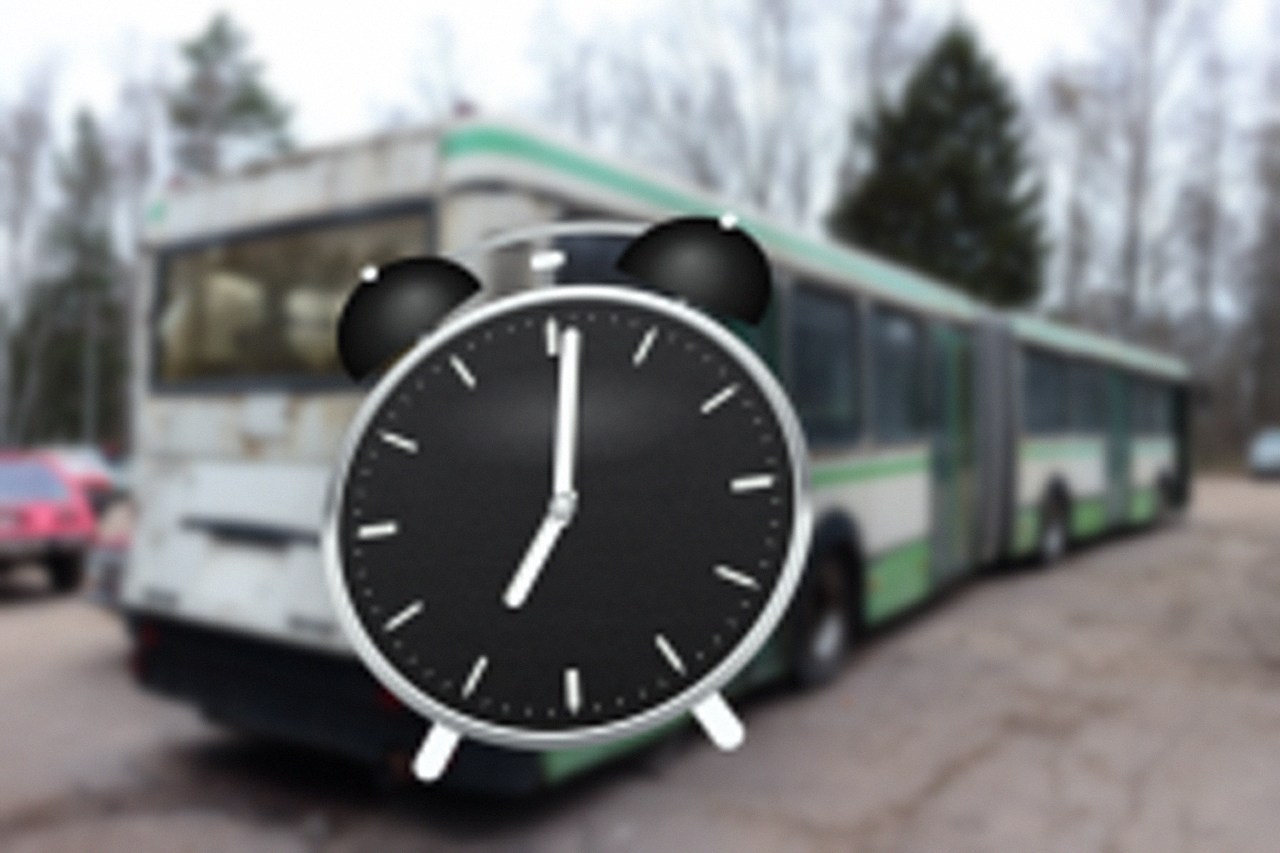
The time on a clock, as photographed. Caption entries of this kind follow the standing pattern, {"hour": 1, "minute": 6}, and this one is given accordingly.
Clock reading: {"hour": 7, "minute": 1}
